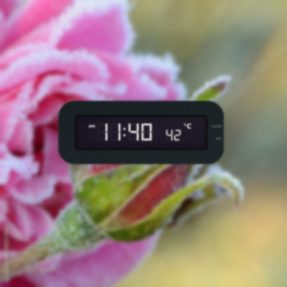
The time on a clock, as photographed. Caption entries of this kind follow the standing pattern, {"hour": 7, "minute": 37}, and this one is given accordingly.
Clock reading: {"hour": 11, "minute": 40}
